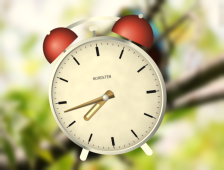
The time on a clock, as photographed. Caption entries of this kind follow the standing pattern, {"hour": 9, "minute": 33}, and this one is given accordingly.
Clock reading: {"hour": 7, "minute": 43}
